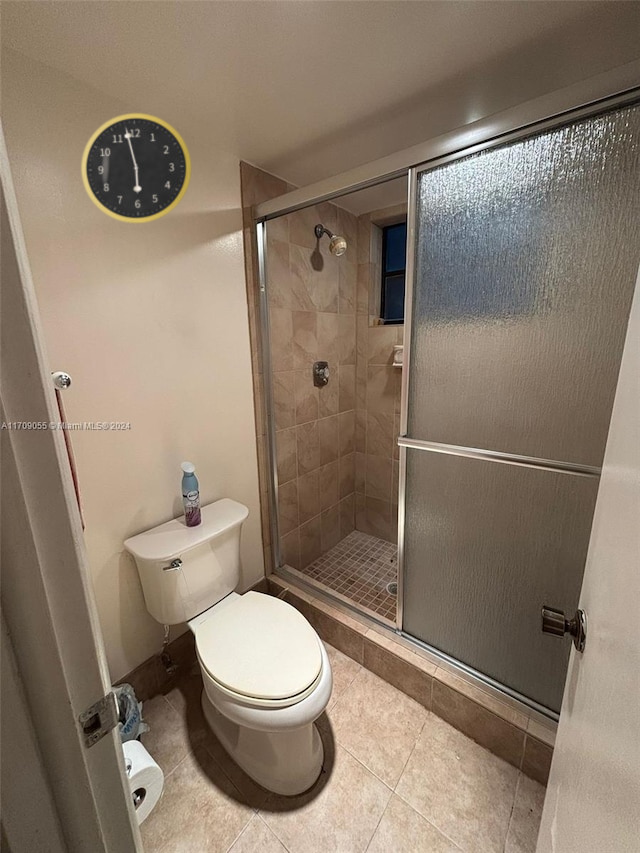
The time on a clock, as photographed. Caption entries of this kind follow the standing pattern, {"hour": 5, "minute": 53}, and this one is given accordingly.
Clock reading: {"hour": 5, "minute": 58}
